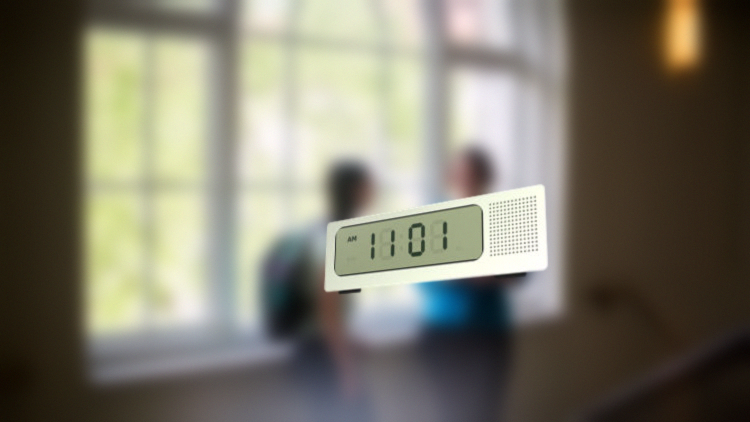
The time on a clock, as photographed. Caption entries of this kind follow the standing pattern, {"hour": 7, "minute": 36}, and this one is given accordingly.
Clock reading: {"hour": 11, "minute": 1}
